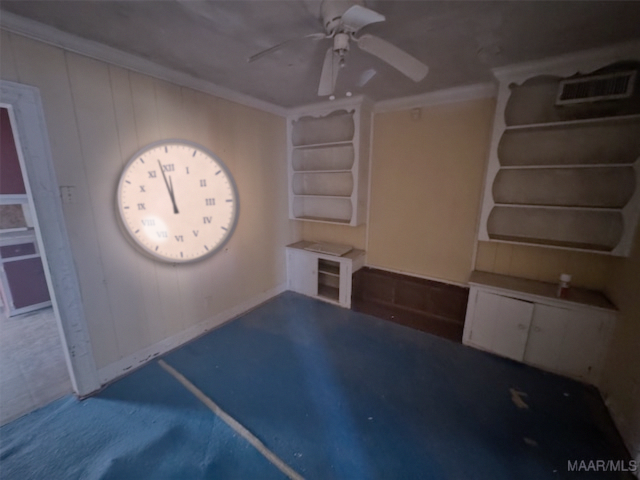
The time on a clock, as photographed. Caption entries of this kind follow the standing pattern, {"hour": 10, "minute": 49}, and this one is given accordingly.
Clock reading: {"hour": 11, "minute": 58}
